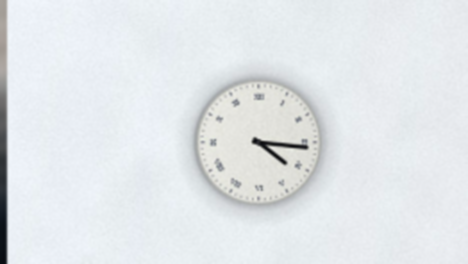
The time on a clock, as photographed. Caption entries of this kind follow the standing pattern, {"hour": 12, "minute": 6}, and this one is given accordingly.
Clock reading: {"hour": 4, "minute": 16}
